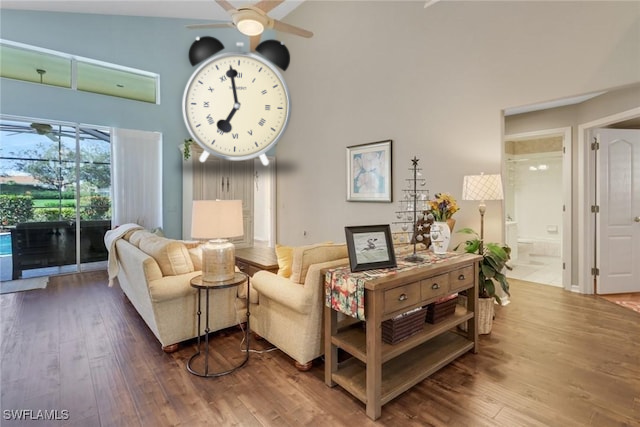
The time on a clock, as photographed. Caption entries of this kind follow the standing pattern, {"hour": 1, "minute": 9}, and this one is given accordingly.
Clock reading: {"hour": 6, "minute": 58}
